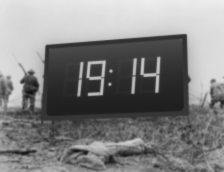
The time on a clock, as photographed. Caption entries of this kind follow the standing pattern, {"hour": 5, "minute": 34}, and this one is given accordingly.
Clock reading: {"hour": 19, "minute": 14}
